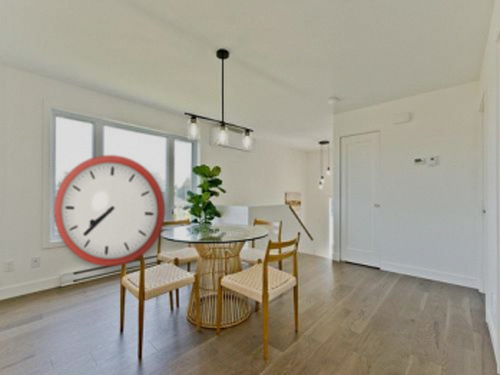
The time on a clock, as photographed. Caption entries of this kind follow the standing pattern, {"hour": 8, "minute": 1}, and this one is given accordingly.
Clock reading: {"hour": 7, "minute": 37}
